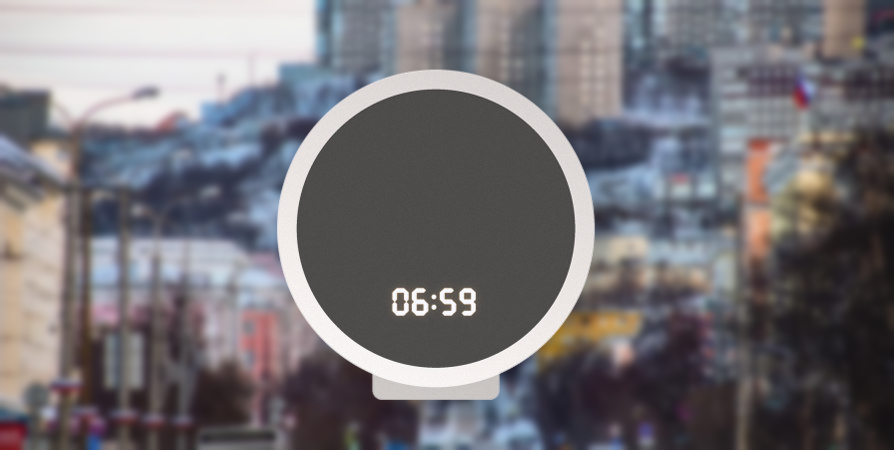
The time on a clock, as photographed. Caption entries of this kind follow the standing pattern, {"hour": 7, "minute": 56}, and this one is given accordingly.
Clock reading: {"hour": 6, "minute": 59}
